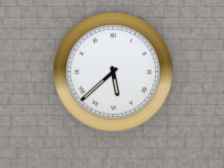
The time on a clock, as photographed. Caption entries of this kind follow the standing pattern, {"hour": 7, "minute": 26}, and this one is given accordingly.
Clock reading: {"hour": 5, "minute": 38}
